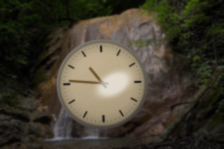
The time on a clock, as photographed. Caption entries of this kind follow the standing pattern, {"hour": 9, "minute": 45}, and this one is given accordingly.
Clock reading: {"hour": 10, "minute": 46}
